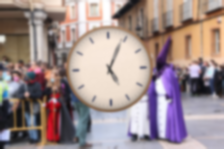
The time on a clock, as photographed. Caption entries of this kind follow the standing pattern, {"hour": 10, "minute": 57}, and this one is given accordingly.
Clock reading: {"hour": 5, "minute": 4}
